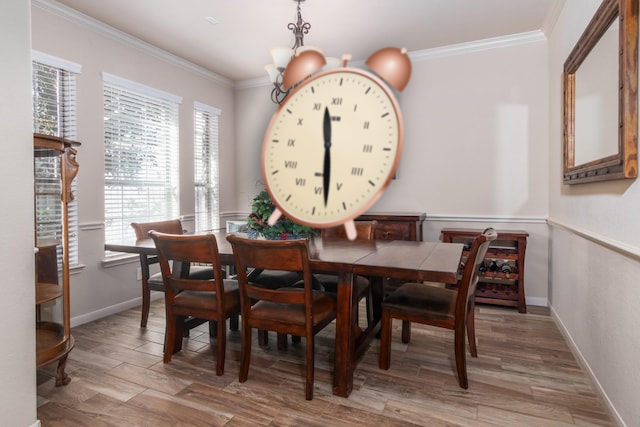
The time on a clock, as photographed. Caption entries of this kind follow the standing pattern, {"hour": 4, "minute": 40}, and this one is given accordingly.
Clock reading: {"hour": 11, "minute": 28}
